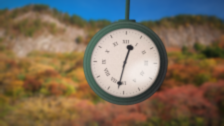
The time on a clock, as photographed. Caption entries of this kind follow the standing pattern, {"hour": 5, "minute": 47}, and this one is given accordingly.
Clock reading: {"hour": 12, "minute": 32}
